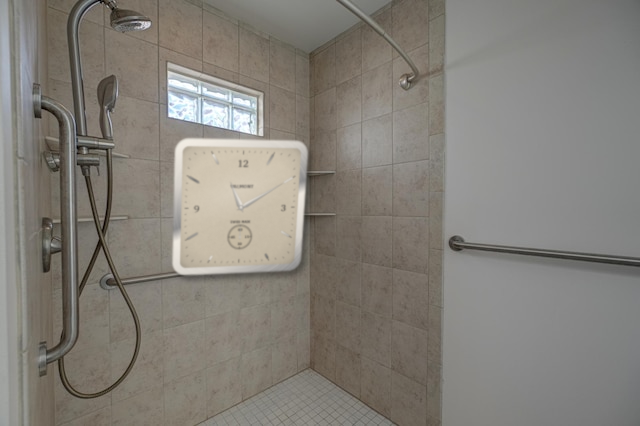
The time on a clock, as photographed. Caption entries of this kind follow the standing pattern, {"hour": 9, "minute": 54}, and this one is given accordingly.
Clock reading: {"hour": 11, "minute": 10}
